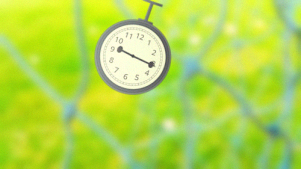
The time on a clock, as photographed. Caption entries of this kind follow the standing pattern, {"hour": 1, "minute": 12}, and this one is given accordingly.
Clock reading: {"hour": 9, "minute": 16}
